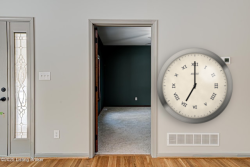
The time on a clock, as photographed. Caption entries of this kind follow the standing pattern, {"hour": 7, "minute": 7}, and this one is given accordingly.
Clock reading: {"hour": 7, "minute": 0}
